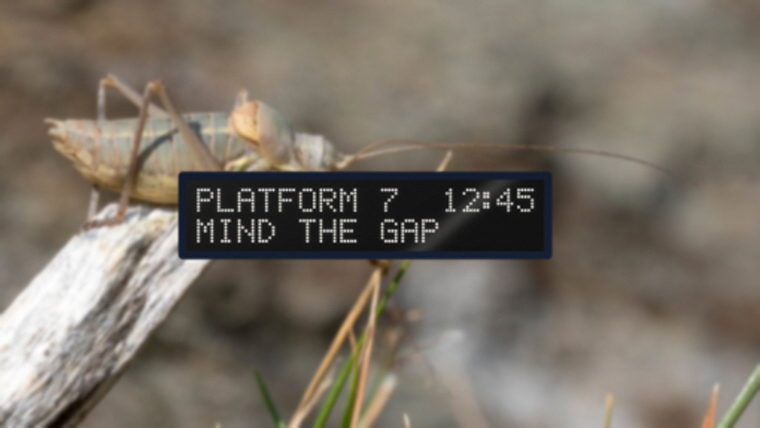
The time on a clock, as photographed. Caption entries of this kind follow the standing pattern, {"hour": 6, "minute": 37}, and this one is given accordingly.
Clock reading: {"hour": 12, "minute": 45}
